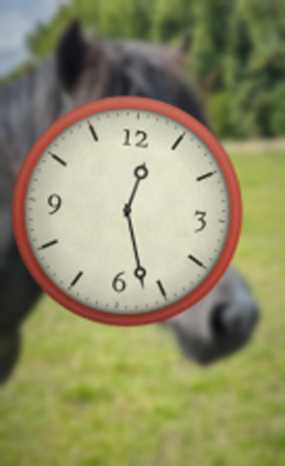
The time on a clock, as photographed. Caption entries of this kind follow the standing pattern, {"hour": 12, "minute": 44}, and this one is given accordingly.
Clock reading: {"hour": 12, "minute": 27}
